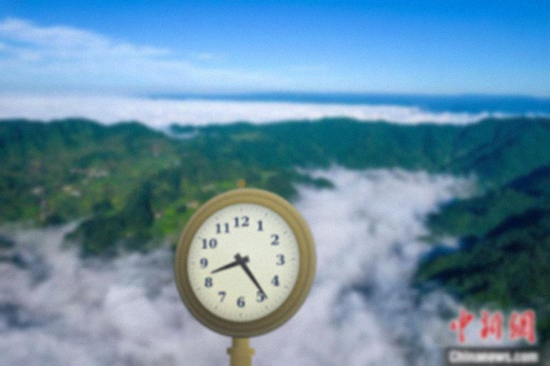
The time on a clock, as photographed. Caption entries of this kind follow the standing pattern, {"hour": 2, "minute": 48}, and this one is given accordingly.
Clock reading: {"hour": 8, "minute": 24}
